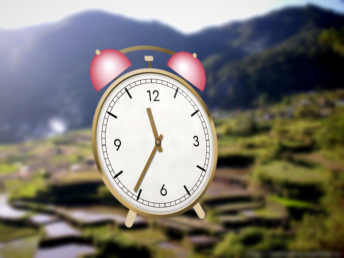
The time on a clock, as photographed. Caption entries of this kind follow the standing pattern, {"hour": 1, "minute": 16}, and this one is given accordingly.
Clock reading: {"hour": 11, "minute": 36}
